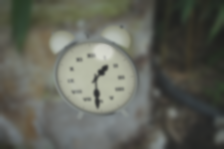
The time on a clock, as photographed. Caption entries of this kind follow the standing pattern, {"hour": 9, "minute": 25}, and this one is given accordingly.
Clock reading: {"hour": 1, "minute": 31}
